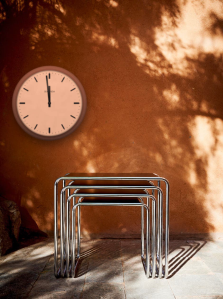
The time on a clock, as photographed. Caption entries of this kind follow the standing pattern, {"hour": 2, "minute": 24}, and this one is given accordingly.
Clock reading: {"hour": 11, "minute": 59}
